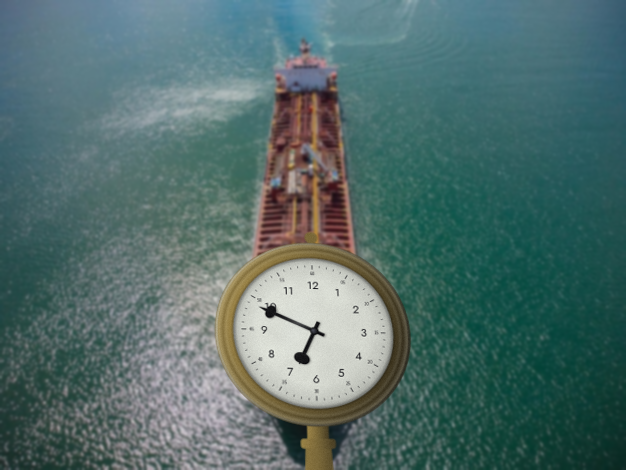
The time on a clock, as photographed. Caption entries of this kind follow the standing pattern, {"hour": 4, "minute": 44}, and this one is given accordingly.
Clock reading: {"hour": 6, "minute": 49}
